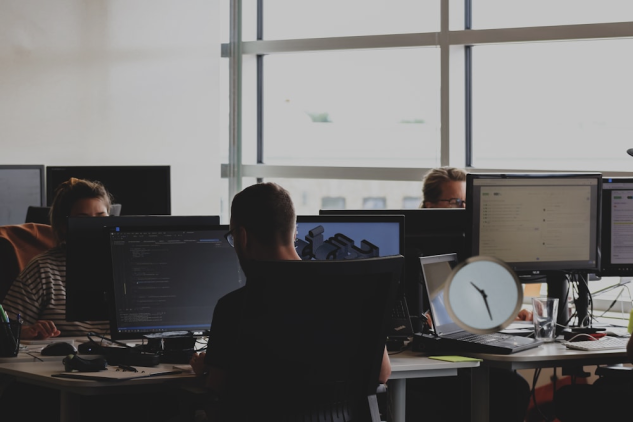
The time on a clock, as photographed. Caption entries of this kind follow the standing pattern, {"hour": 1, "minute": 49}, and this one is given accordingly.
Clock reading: {"hour": 10, "minute": 27}
